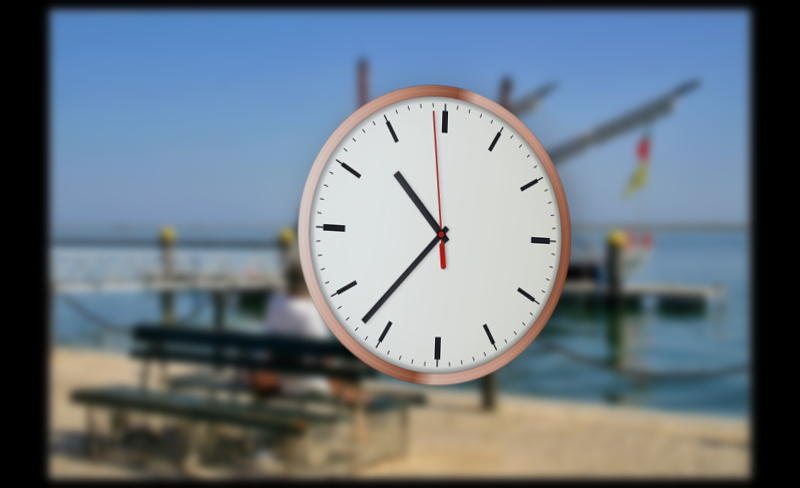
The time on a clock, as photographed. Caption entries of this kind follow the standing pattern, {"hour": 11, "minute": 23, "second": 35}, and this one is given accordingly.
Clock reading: {"hour": 10, "minute": 36, "second": 59}
